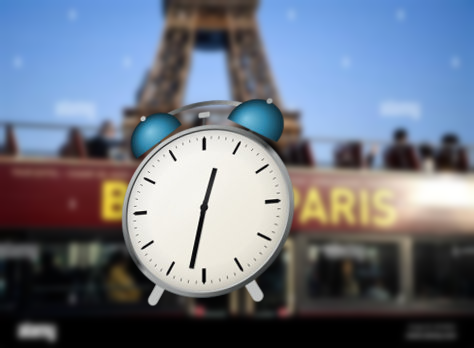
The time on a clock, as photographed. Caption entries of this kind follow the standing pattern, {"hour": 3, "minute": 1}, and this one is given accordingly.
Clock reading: {"hour": 12, "minute": 32}
